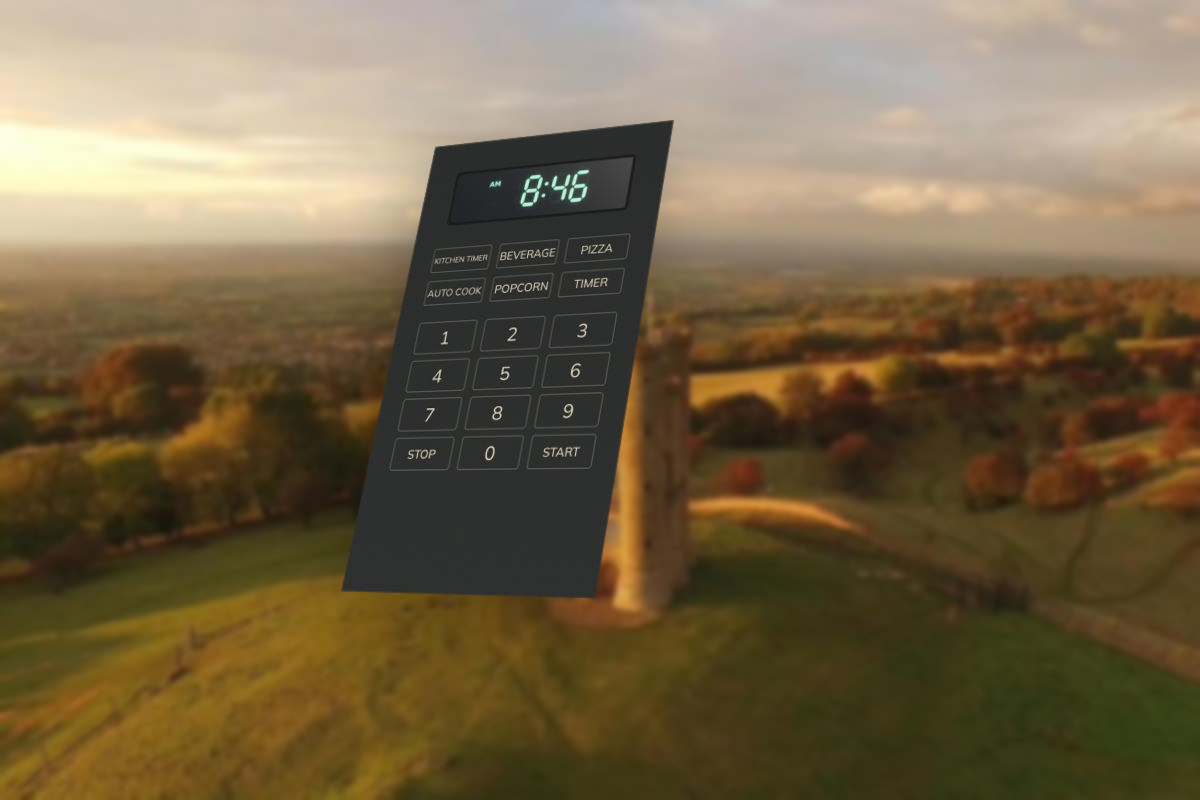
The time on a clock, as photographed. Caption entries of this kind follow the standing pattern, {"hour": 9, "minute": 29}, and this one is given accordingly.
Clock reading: {"hour": 8, "minute": 46}
